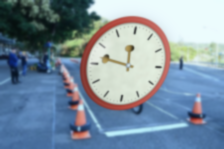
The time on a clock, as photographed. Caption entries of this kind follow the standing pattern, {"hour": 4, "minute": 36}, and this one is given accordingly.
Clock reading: {"hour": 11, "minute": 47}
